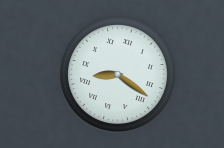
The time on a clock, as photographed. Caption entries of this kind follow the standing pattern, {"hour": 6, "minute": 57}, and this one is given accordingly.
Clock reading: {"hour": 8, "minute": 18}
